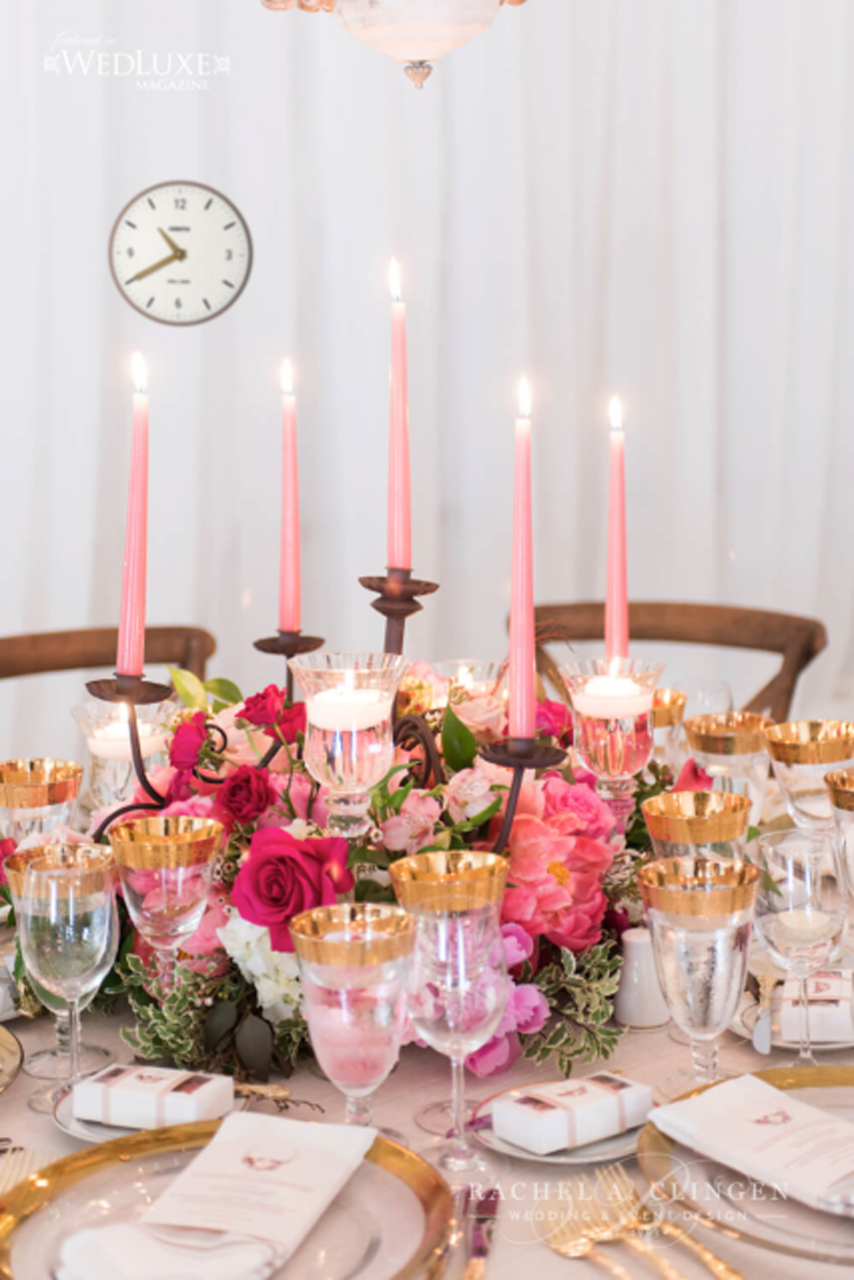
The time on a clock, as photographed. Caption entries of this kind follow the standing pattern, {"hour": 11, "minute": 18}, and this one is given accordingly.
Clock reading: {"hour": 10, "minute": 40}
